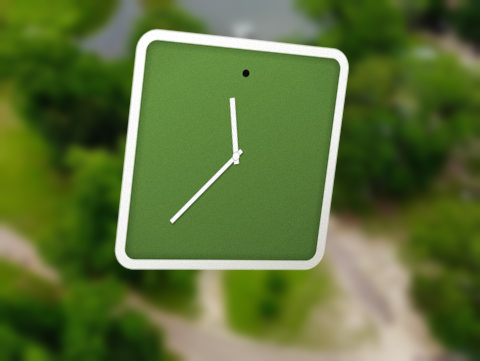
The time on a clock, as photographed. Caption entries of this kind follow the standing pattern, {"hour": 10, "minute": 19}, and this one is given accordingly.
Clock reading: {"hour": 11, "minute": 37}
